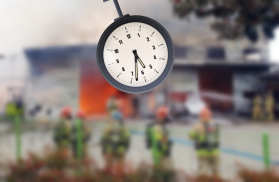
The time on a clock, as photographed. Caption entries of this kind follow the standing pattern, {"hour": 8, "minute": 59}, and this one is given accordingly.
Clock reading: {"hour": 5, "minute": 33}
